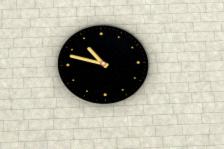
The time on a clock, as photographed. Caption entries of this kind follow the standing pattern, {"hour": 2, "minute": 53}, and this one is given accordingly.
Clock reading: {"hour": 10, "minute": 48}
